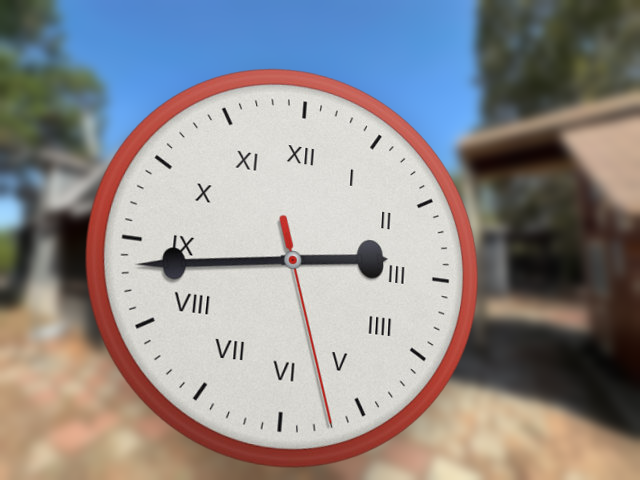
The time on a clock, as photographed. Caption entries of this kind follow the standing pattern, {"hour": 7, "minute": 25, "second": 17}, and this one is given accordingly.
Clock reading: {"hour": 2, "minute": 43, "second": 27}
